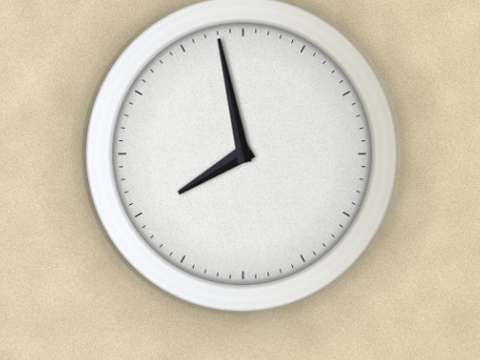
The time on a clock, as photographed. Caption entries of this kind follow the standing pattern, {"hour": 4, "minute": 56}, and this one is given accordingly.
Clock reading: {"hour": 7, "minute": 58}
